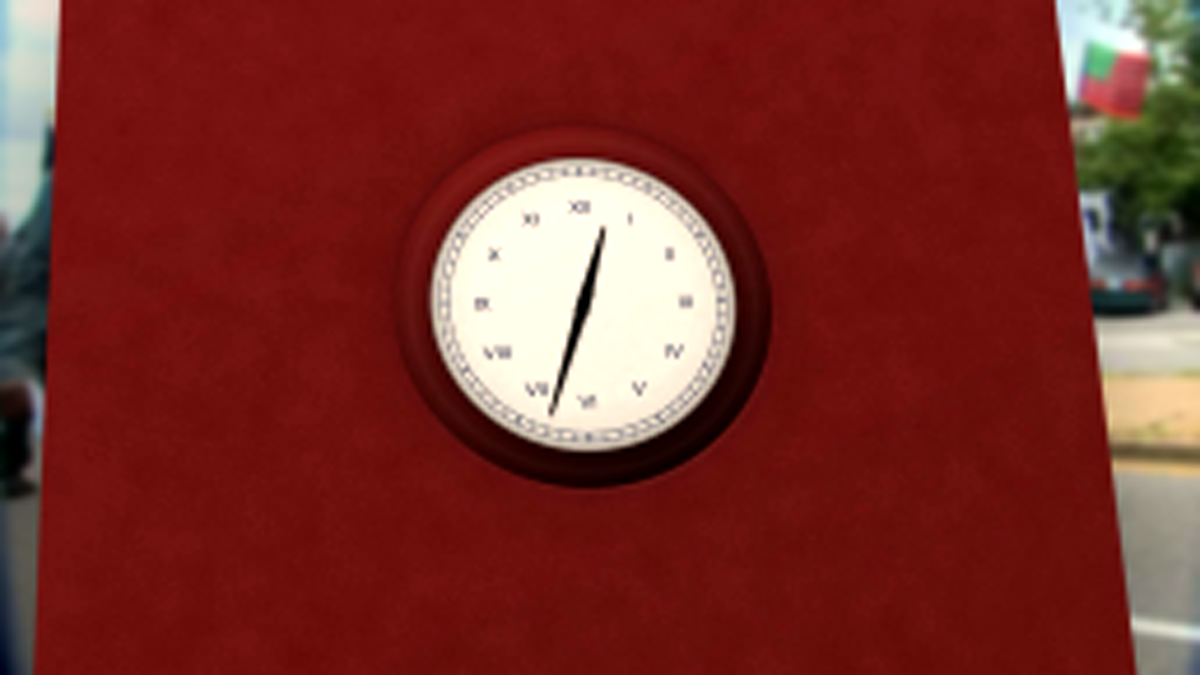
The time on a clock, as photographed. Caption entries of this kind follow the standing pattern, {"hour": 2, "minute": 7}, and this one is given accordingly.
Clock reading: {"hour": 12, "minute": 33}
